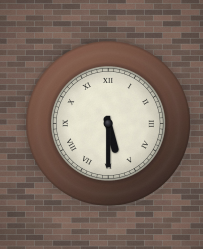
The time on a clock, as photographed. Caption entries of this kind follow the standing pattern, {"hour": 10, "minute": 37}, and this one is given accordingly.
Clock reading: {"hour": 5, "minute": 30}
